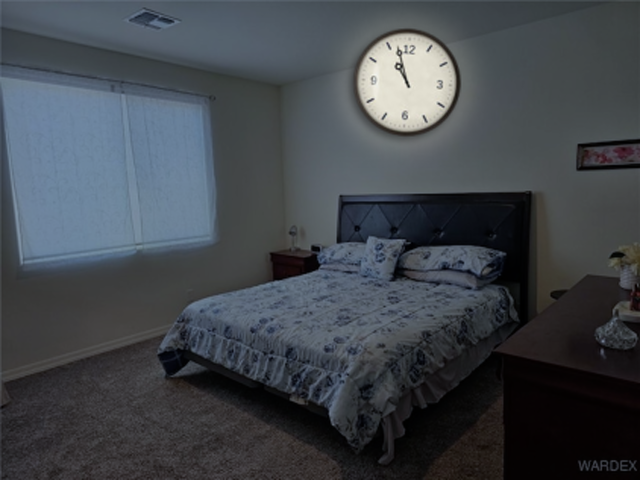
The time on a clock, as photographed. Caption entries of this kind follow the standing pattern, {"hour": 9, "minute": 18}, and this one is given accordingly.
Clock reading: {"hour": 10, "minute": 57}
